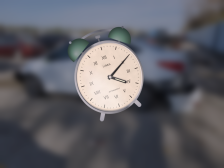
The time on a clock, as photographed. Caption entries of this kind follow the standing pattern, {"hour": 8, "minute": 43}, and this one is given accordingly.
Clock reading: {"hour": 4, "minute": 10}
